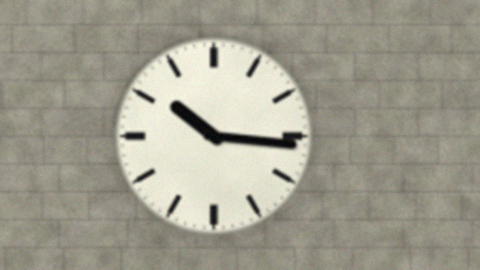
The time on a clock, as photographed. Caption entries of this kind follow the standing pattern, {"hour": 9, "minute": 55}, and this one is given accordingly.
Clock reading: {"hour": 10, "minute": 16}
